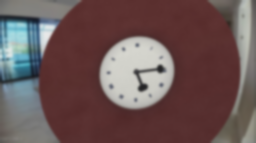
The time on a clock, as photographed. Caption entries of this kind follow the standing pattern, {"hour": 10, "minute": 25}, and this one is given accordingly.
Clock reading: {"hour": 5, "minute": 14}
